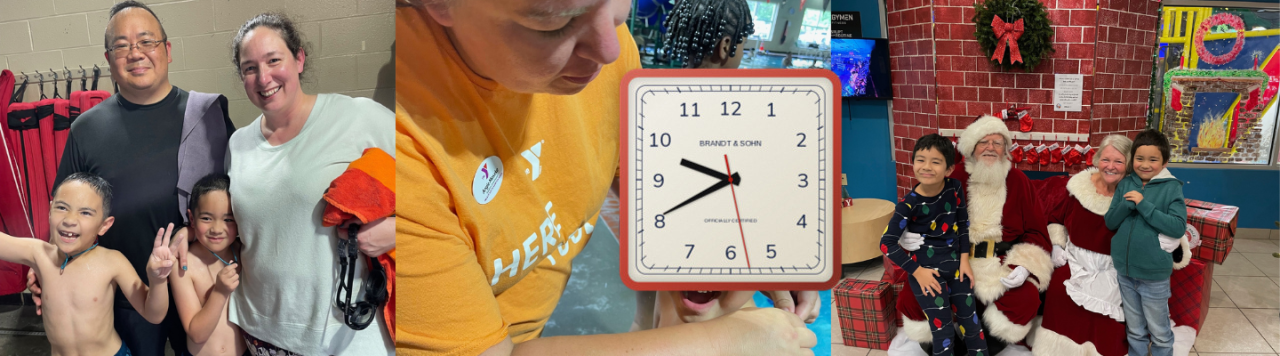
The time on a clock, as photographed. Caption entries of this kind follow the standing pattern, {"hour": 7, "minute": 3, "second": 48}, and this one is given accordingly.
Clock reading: {"hour": 9, "minute": 40, "second": 28}
